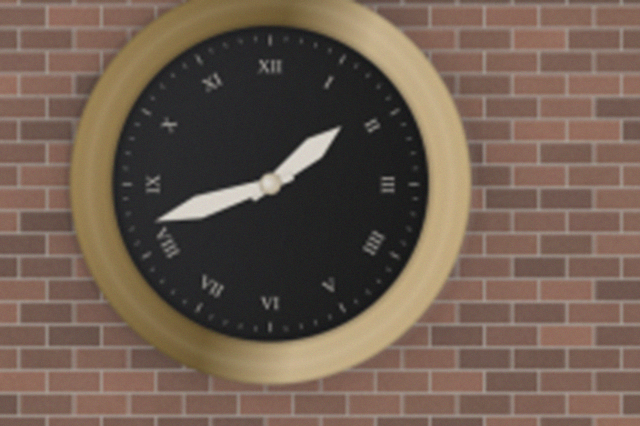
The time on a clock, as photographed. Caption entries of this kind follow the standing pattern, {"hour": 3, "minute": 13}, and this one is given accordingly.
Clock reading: {"hour": 1, "minute": 42}
